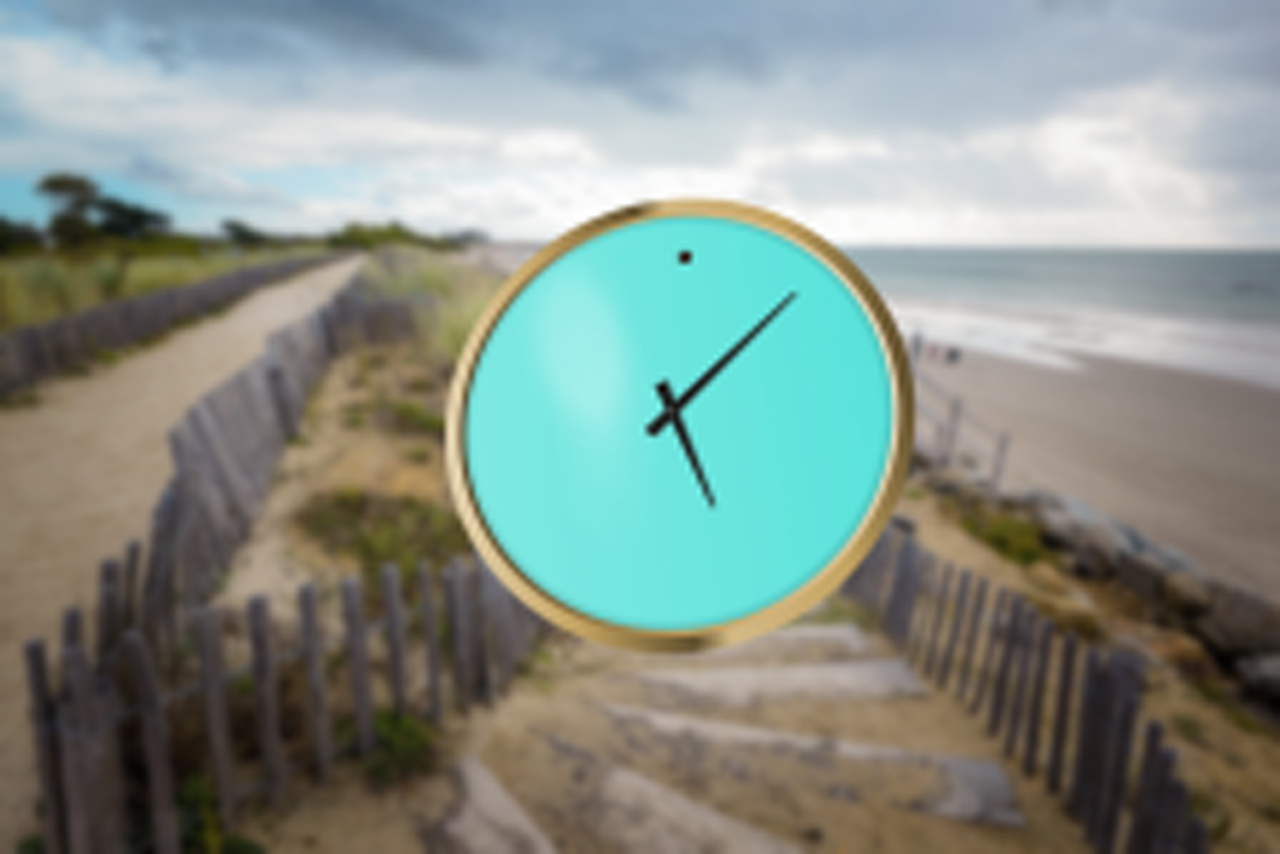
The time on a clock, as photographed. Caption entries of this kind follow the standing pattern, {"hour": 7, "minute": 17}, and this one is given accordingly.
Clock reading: {"hour": 5, "minute": 7}
